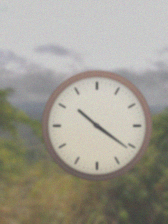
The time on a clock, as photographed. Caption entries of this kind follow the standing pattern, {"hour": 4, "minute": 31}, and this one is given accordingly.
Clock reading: {"hour": 10, "minute": 21}
